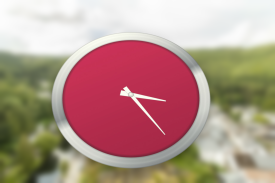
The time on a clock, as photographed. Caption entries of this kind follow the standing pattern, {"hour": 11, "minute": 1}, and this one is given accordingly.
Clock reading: {"hour": 3, "minute": 24}
